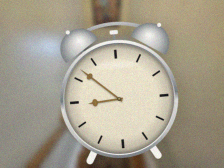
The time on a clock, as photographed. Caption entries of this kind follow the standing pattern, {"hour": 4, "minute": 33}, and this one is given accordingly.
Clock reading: {"hour": 8, "minute": 52}
